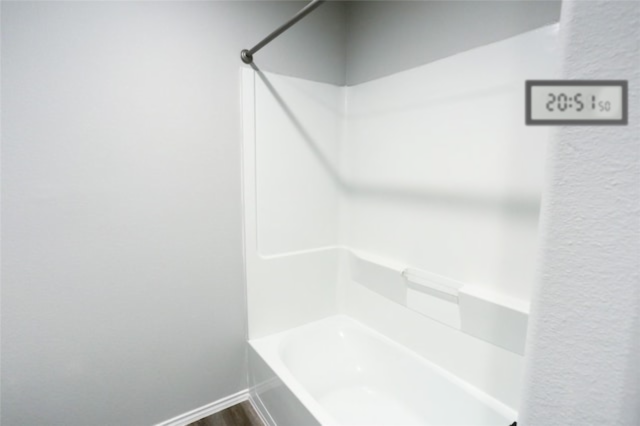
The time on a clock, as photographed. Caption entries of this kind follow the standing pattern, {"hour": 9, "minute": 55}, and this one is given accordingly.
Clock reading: {"hour": 20, "minute": 51}
